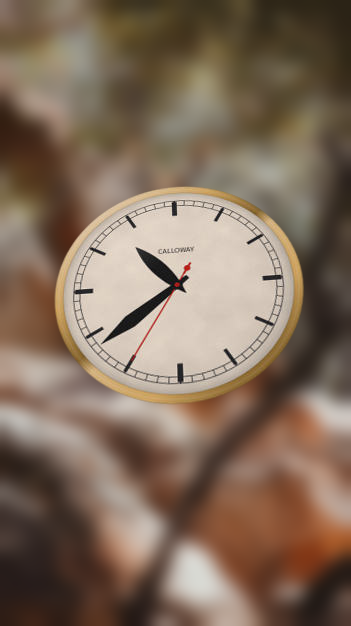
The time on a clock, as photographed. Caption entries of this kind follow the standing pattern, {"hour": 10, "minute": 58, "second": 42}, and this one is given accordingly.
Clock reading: {"hour": 10, "minute": 38, "second": 35}
